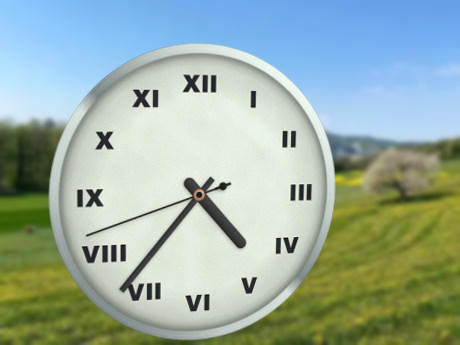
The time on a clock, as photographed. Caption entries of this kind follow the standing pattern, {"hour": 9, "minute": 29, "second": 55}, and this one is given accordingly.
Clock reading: {"hour": 4, "minute": 36, "second": 42}
